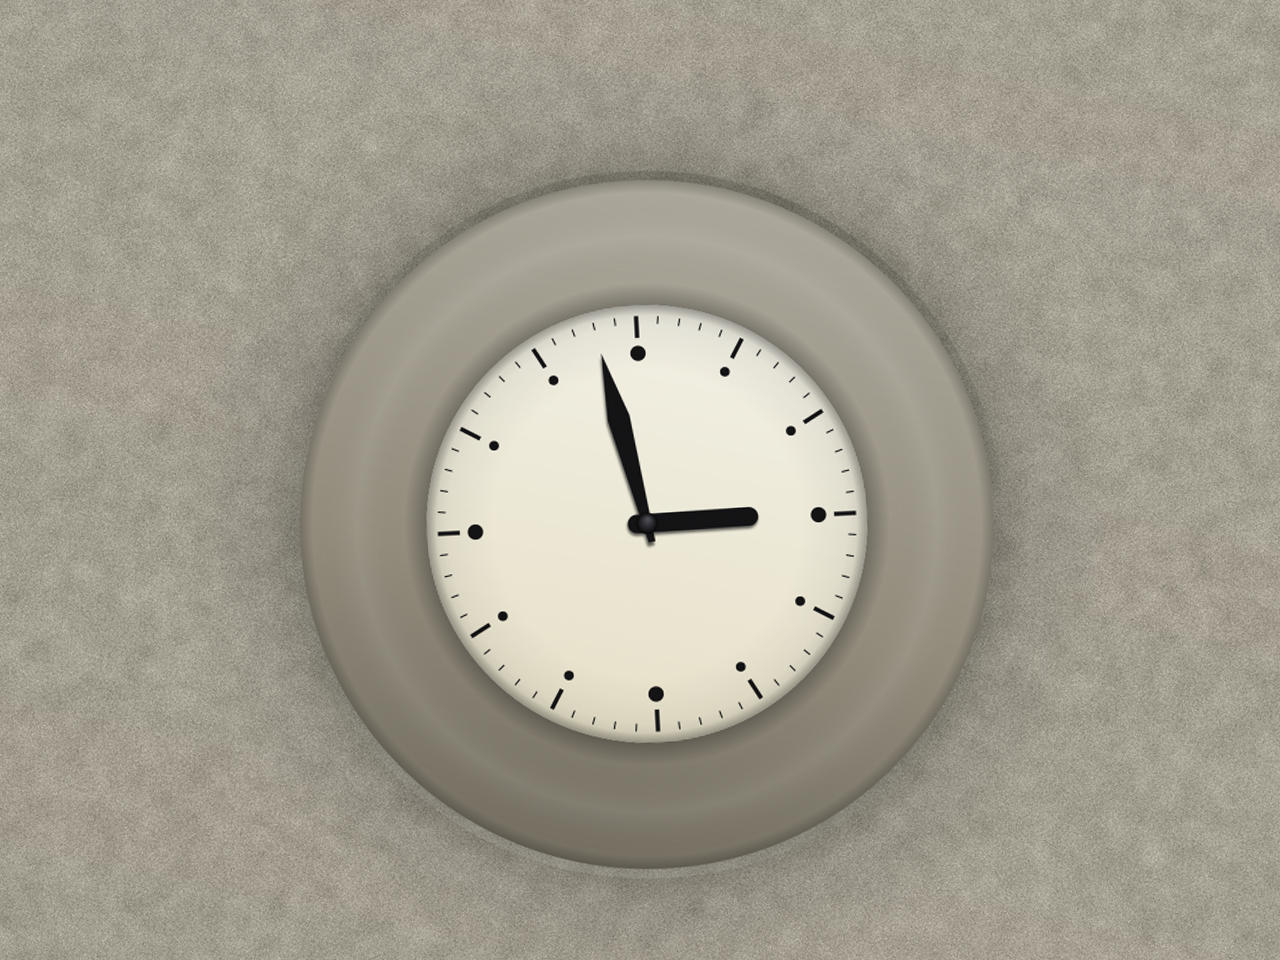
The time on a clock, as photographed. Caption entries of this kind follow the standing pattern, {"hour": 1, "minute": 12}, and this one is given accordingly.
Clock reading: {"hour": 2, "minute": 58}
